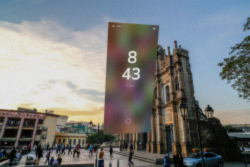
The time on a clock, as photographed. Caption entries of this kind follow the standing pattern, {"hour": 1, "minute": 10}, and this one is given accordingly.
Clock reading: {"hour": 8, "minute": 43}
